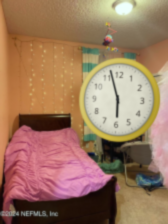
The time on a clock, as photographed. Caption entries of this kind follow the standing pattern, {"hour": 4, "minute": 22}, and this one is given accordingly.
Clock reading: {"hour": 5, "minute": 57}
